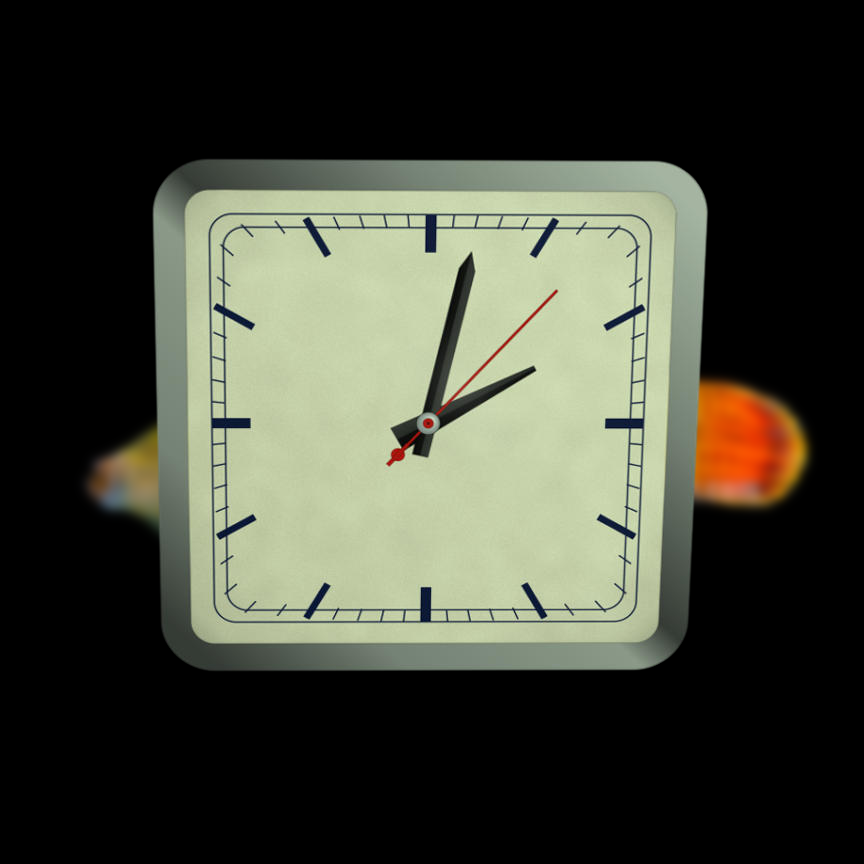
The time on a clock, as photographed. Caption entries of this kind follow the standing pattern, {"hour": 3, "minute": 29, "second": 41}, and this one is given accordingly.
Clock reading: {"hour": 2, "minute": 2, "second": 7}
